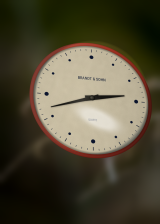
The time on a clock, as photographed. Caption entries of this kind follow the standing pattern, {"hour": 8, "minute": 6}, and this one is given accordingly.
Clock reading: {"hour": 2, "minute": 42}
